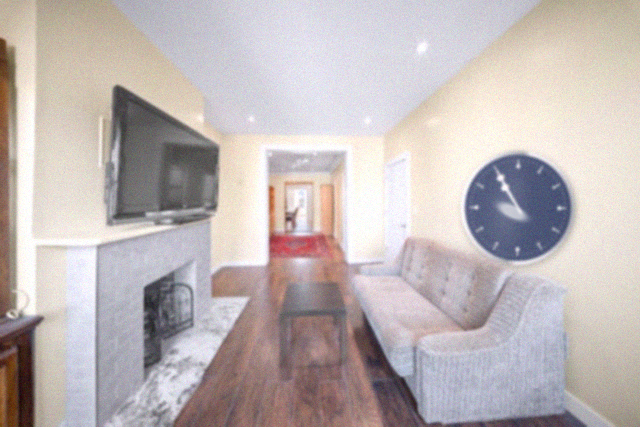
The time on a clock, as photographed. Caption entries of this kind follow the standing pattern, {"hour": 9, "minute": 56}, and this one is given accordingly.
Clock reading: {"hour": 10, "minute": 55}
